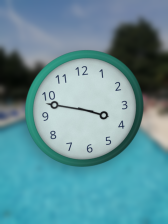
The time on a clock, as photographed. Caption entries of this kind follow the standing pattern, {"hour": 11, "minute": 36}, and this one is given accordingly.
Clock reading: {"hour": 3, "minute": 48}
